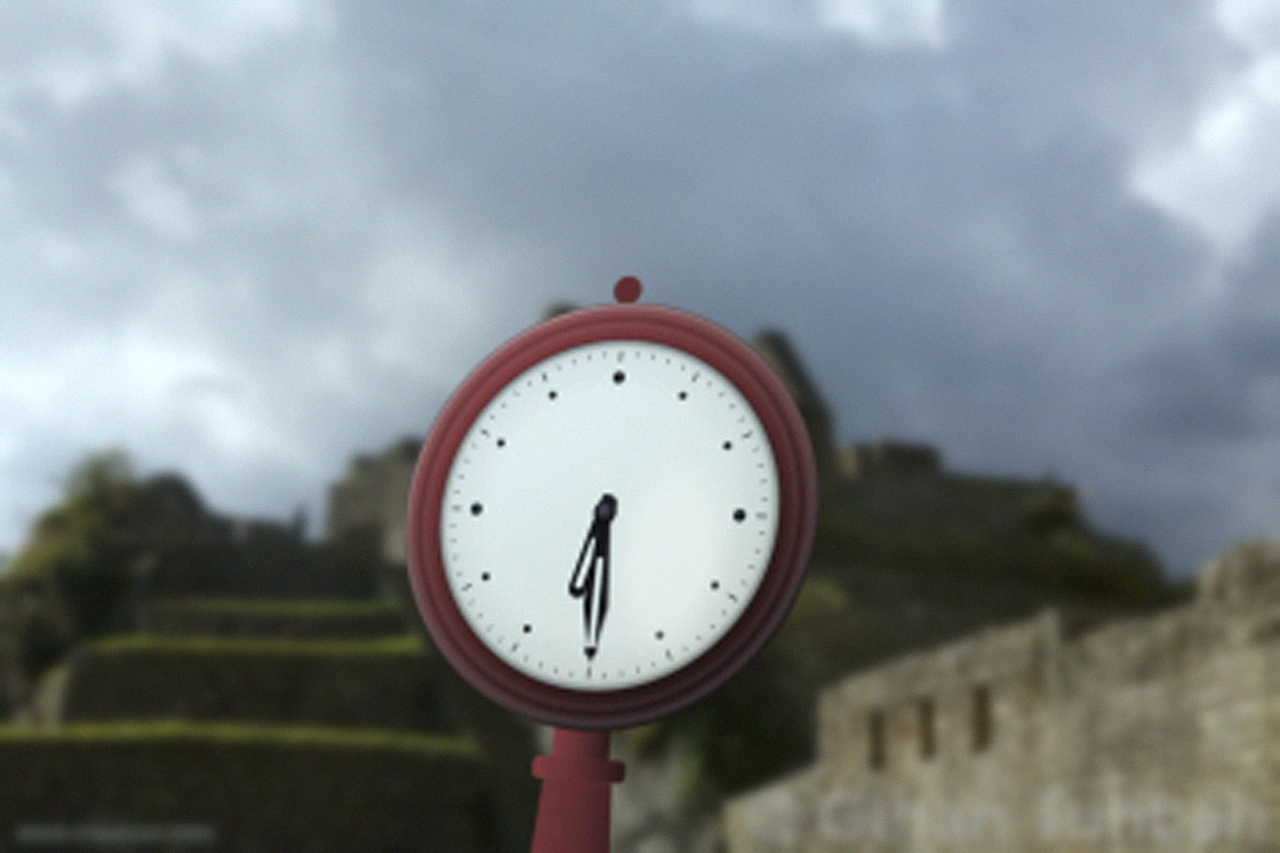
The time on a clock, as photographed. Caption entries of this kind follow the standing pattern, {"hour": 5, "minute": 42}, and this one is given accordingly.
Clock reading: {"hour": 6, "minute": 30}
